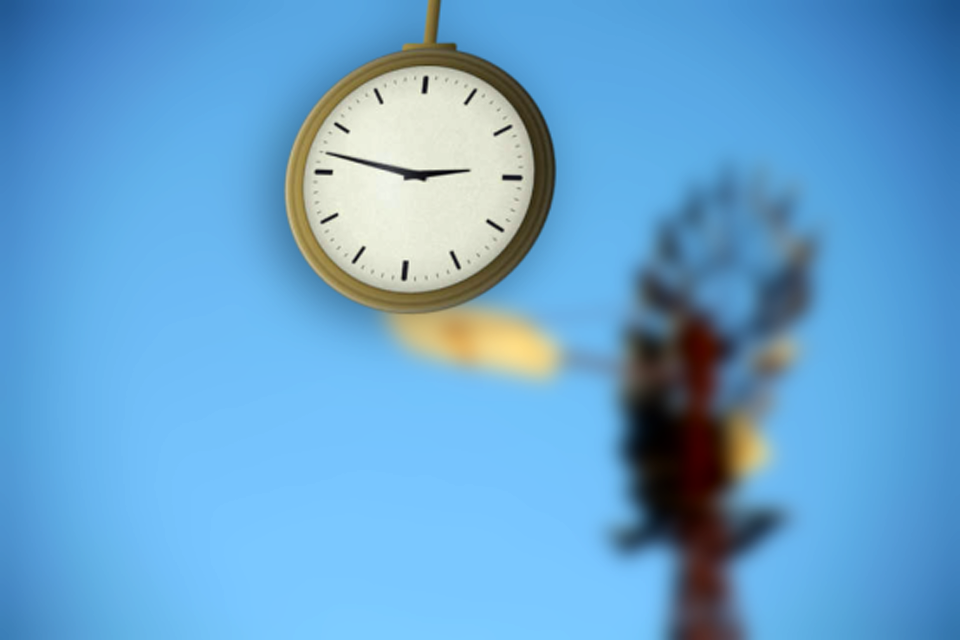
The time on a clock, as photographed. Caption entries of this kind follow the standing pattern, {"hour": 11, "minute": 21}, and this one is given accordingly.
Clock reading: {"hour": 2, "minute": 47}
